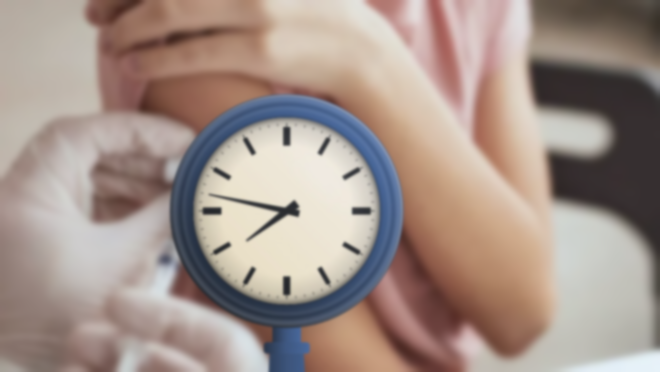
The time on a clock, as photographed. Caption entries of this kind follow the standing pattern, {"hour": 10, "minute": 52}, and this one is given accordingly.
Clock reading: {"hour": 7, "minute": 47}
